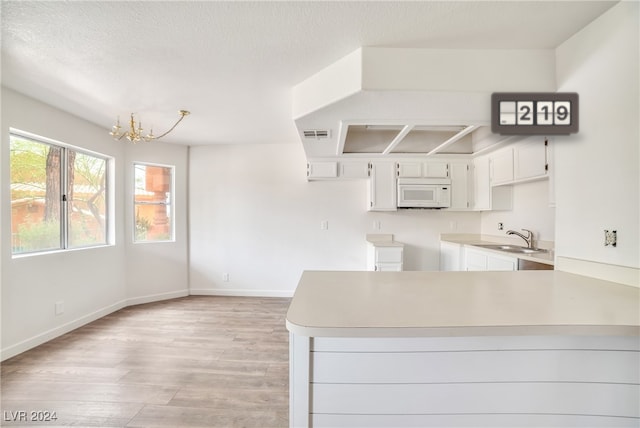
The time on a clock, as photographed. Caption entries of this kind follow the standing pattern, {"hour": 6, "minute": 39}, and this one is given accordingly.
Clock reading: {"hour": 2, "minute": 19}
